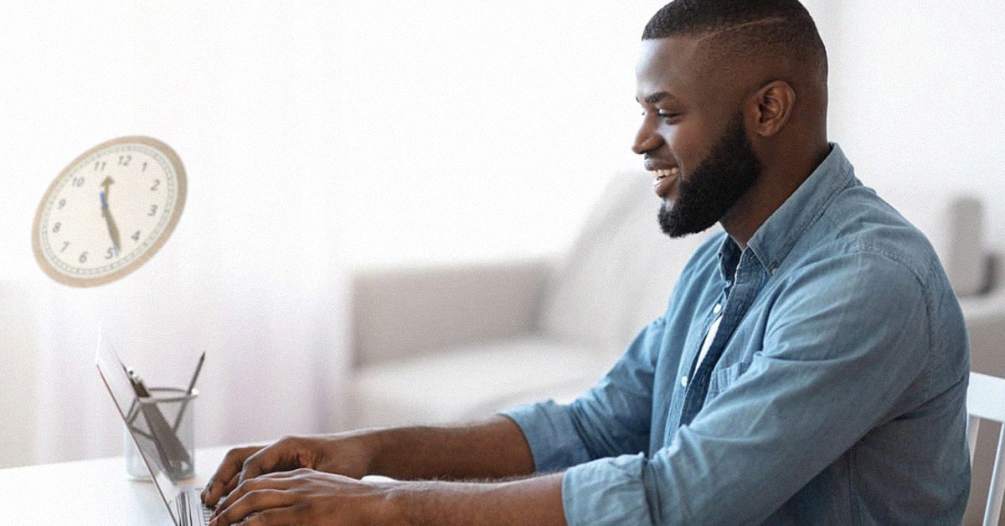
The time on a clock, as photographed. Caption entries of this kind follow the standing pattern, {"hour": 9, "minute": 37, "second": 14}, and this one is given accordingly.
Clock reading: {"hour": 11, "minute": 23, "second": 24}
